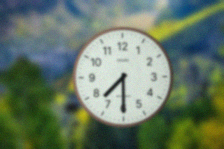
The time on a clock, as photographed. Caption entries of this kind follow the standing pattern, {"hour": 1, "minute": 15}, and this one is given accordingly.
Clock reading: {"hour": 7, "minute": 30}
